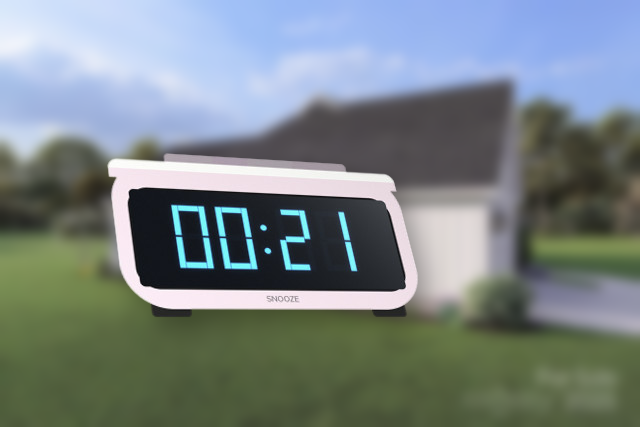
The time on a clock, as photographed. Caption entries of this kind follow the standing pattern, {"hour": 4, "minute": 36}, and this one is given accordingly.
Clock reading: {"hour": 0, "minute": 21}
